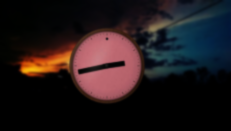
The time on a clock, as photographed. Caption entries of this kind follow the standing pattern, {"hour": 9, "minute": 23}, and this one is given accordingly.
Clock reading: {"hour": 2, "minute": 43}
